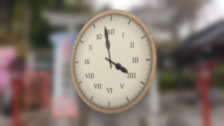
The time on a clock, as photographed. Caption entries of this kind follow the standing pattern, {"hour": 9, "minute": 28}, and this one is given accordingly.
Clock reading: {"hour": 3, "minute": 58}
